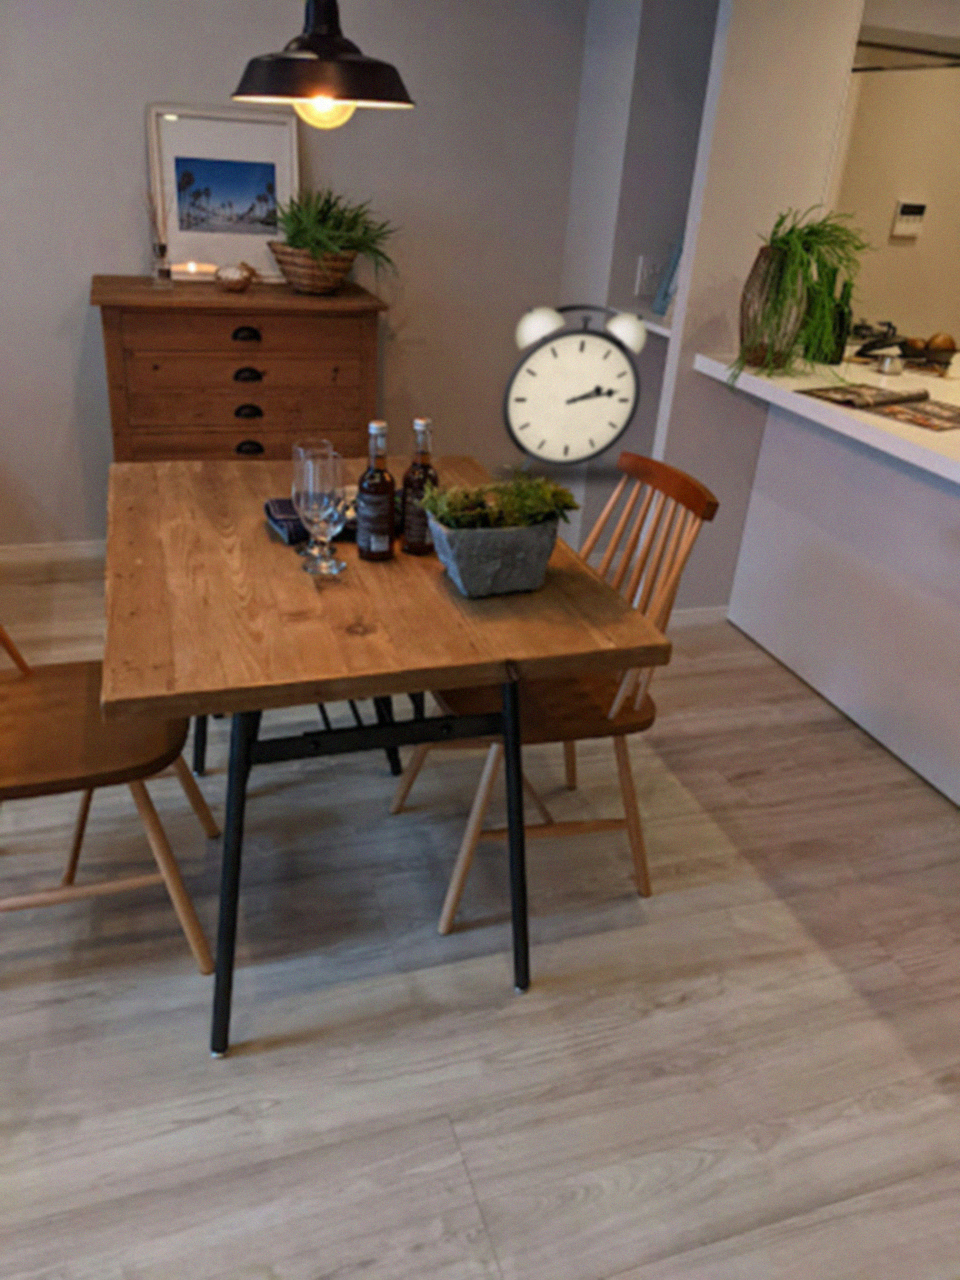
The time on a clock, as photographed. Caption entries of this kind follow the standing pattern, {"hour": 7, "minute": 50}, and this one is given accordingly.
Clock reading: {"hour": 2, "minute": 13}
